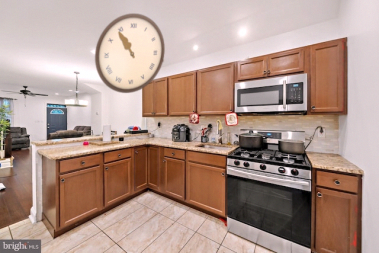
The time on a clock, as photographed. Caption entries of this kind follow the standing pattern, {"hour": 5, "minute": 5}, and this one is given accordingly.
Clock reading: {"hour": 10, "minute": 54}
